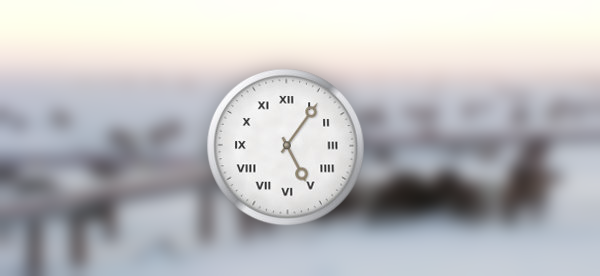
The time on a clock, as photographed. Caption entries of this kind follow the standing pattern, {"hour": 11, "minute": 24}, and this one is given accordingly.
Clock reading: {"hour": 5, "minute": 6}
